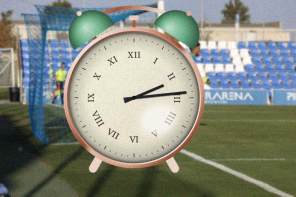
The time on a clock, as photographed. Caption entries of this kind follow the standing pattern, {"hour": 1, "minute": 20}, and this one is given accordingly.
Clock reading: {"hour": 2, "minute": 14}
